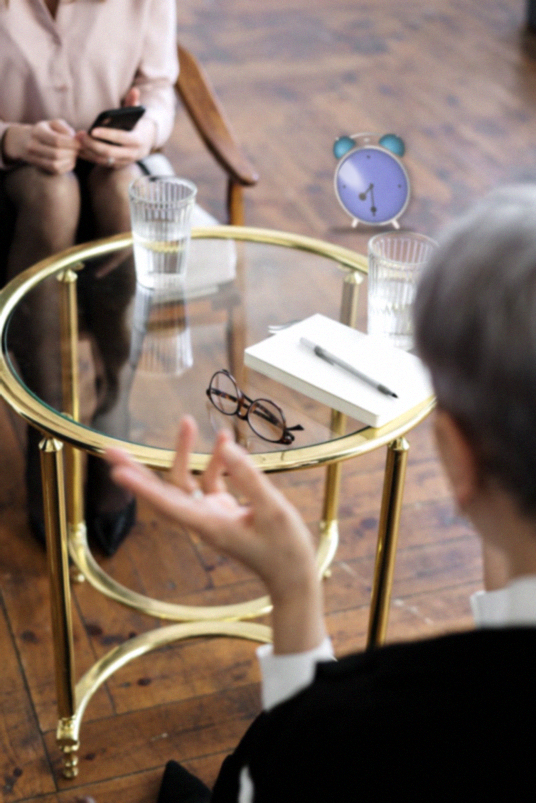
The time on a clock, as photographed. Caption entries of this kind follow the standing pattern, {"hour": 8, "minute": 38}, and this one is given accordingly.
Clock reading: {"hour": 7, "minute": 30}
